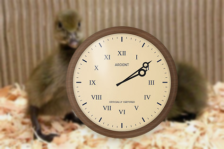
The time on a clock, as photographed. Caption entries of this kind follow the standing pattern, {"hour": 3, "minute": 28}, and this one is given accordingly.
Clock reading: {"hour": 2, "minute": 9}
